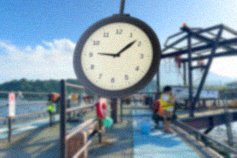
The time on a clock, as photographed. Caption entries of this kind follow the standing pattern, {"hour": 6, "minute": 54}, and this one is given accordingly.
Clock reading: {"hour": 9, "minute": 8}
